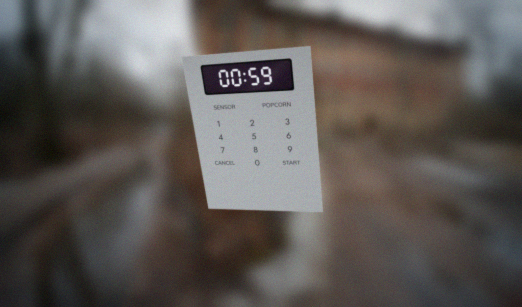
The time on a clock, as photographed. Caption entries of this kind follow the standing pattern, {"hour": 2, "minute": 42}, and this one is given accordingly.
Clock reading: {"hour": 0, "minute": 59}
